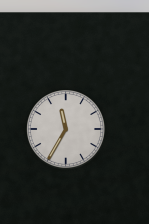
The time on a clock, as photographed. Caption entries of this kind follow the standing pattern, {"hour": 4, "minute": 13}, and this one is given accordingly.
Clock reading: {"hour": 11, "minute": 35}
